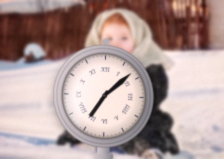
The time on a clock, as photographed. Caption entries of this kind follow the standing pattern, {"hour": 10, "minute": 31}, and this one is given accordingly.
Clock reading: {"hour": 7, "minute": 8}
